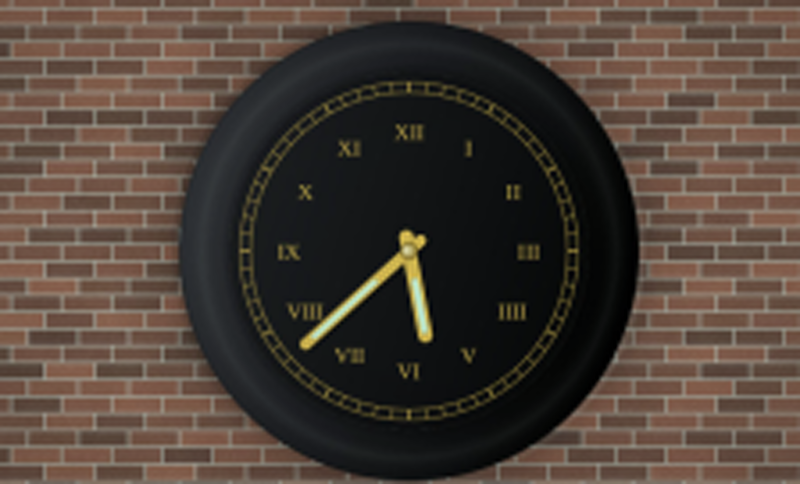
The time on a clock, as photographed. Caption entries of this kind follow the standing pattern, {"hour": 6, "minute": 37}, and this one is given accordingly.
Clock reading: {"hour": 5, "minute": 38}
